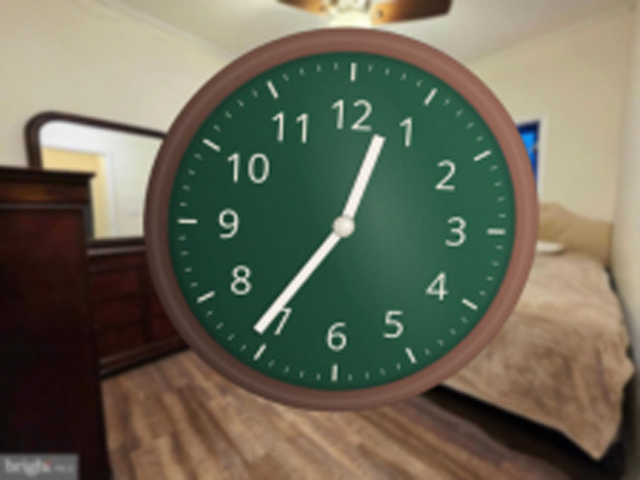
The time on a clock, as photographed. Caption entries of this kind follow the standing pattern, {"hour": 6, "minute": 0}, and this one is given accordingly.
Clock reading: {"hour": 12, "minute": 36}
